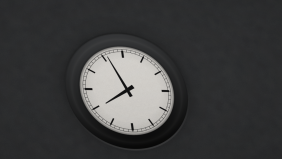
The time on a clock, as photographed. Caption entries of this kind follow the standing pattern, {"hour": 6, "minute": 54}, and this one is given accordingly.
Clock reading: {"hour": 7, "minute": 56}
